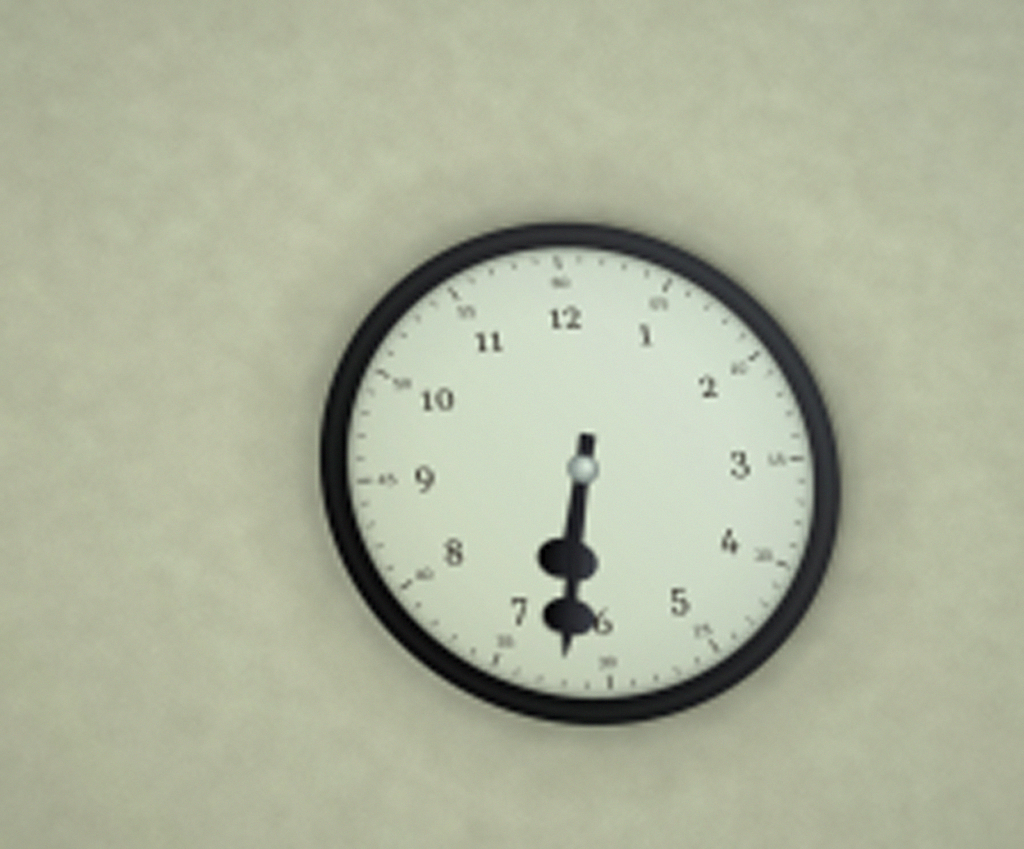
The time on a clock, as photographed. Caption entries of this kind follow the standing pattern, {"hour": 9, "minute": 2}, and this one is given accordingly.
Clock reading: {"hour": 6, "minute": 32}
